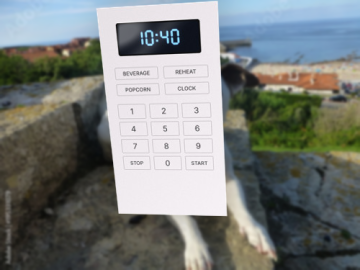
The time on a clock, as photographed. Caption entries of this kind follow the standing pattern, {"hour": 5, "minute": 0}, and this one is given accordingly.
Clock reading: {"hour": 10, "minute": 40}
